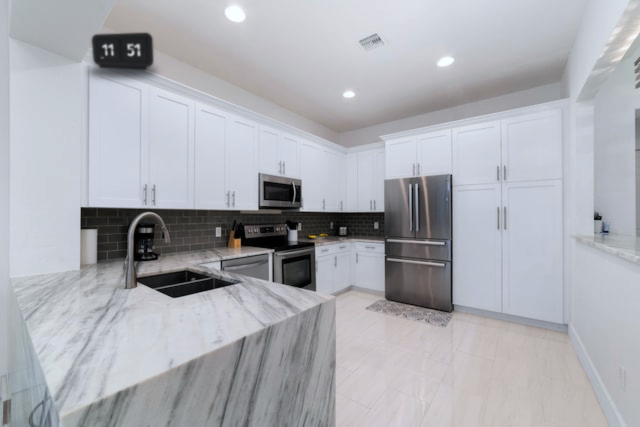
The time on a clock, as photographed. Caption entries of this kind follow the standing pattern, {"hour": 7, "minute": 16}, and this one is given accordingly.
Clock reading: {"hour": 11, "minute": 51}
